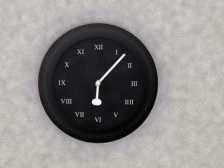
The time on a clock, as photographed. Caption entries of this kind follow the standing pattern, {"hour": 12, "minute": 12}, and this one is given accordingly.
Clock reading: {"hour": 6, "minute": 7}
